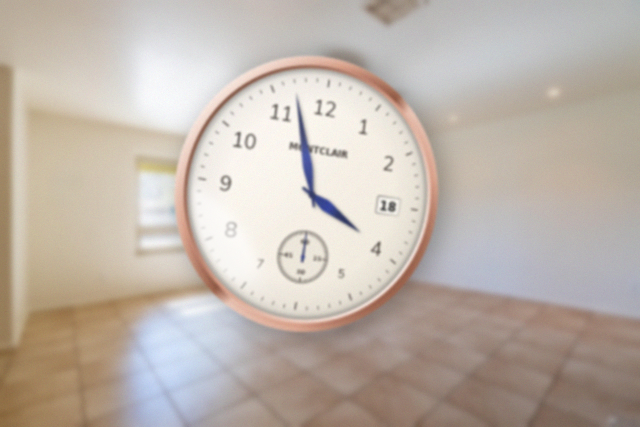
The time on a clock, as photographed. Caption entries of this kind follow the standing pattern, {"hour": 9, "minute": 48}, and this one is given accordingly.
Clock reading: {"hour": 3, "minute": 57}
